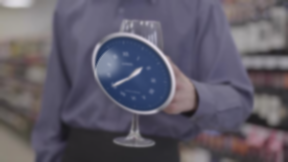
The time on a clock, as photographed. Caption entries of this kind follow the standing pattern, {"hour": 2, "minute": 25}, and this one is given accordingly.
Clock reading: {"hour": 1, "minute": 40}
